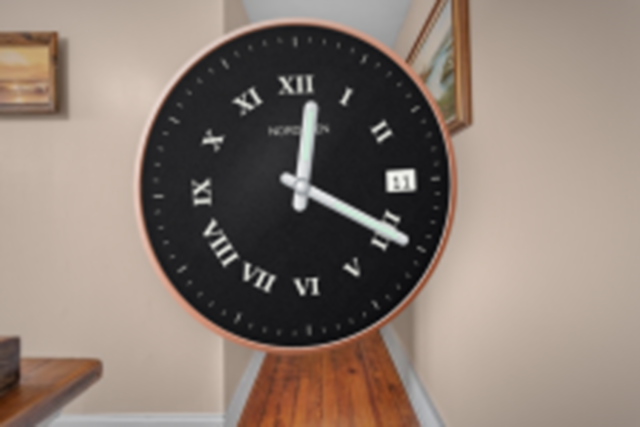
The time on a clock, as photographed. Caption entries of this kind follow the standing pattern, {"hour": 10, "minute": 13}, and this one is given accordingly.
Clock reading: {"hour": 12, "minute": 20}
